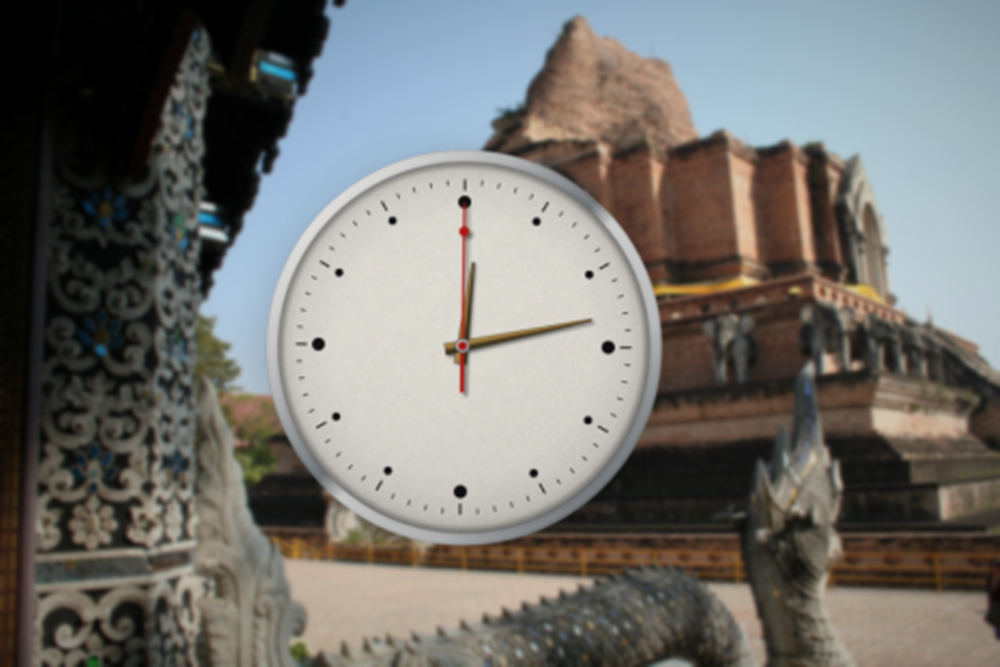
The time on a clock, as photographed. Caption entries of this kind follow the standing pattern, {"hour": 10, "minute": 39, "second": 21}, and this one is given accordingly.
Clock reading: {"hour": 12, "minute": 13, "second": 0}
